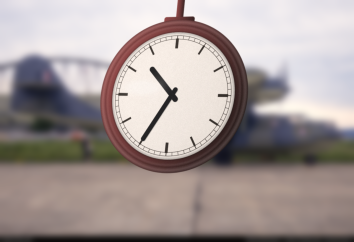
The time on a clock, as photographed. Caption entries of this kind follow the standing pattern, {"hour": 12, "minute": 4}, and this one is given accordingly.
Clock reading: {"hour": 10, "minute": 35}
